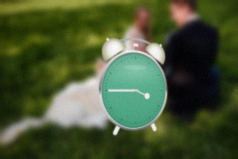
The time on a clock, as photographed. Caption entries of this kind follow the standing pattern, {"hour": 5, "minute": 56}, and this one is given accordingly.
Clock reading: {"hour": 3, "minute": 45}
